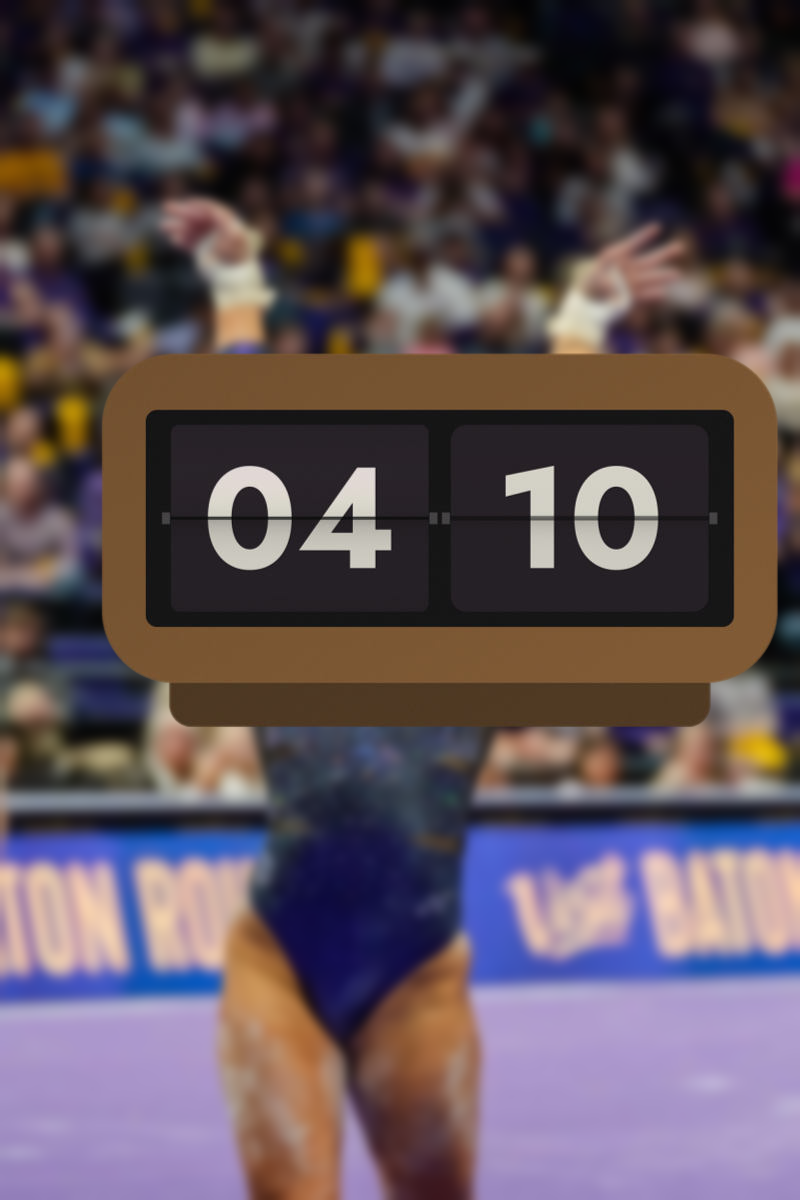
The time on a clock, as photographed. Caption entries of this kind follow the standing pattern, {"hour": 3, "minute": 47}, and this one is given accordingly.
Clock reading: {"hour": 4, "minute": 10}
